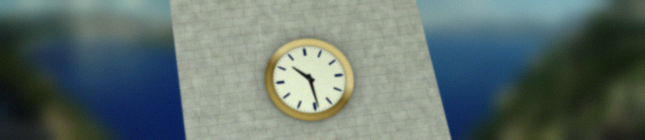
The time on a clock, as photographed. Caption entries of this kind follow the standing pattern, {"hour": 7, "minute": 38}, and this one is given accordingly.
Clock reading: {"hour": 10, "minute": 29}
